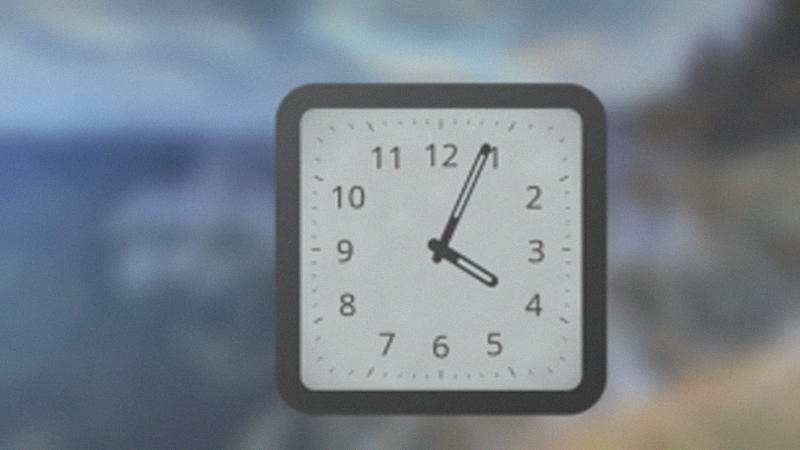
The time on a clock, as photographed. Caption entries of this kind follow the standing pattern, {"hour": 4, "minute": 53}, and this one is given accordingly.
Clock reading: {"hour": 4, "minute": 4}
